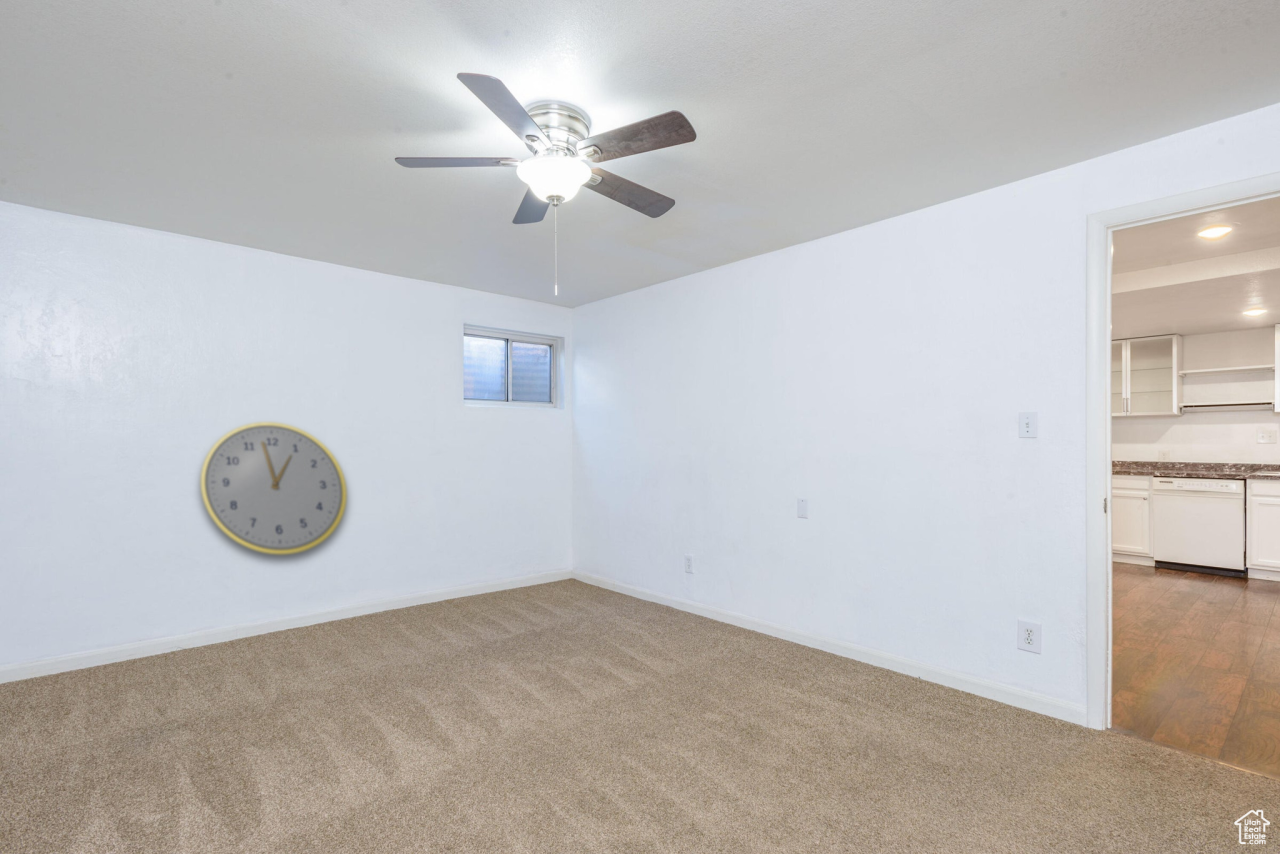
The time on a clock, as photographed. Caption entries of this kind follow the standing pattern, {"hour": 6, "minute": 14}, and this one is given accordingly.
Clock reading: {"hour": 12, "minute": 58}
